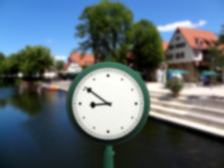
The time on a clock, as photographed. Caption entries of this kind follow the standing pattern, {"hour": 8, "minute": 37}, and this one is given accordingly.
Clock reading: {"hour": 8, "minute": 51}
